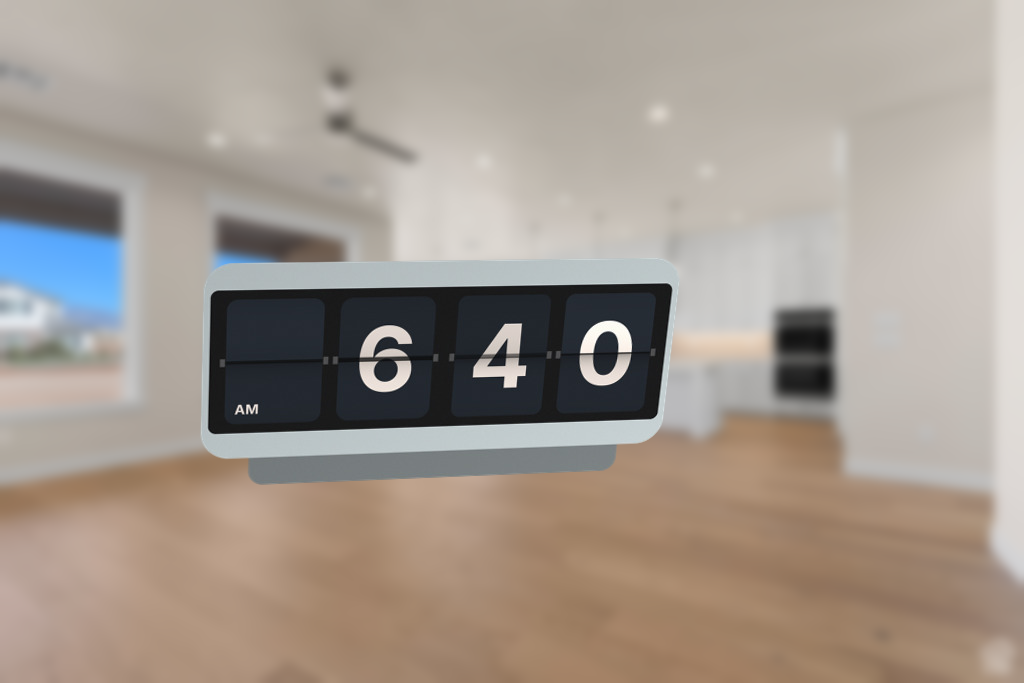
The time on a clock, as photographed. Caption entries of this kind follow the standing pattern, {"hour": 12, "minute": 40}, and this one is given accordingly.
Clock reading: {"hour": 6, "minute": 40}
